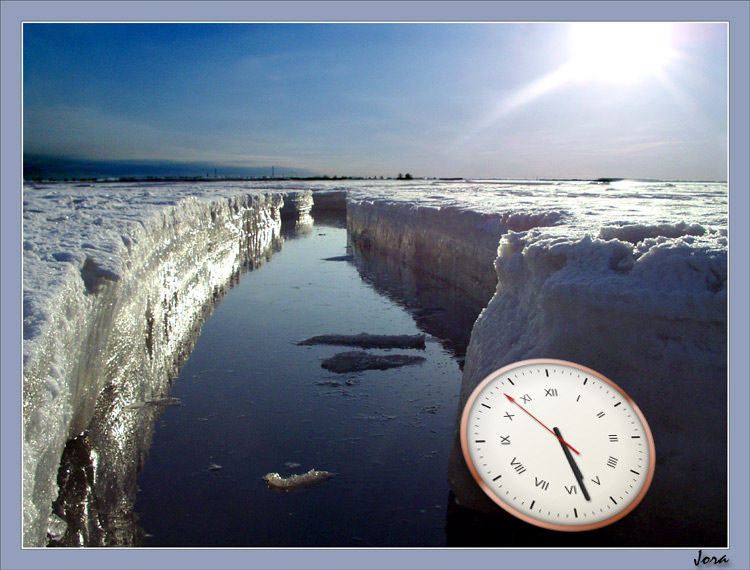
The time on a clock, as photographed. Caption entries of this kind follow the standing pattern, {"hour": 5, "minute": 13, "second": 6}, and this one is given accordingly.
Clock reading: {"hour": 5, "minute": 27, "second": 53}
